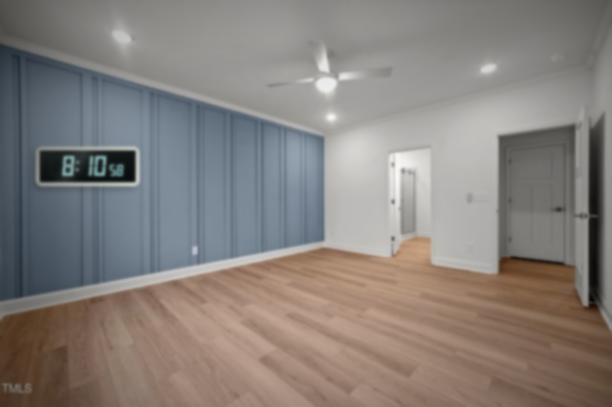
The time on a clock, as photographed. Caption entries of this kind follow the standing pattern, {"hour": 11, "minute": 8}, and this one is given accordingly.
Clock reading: {"hour": 8, "minute": 10}
